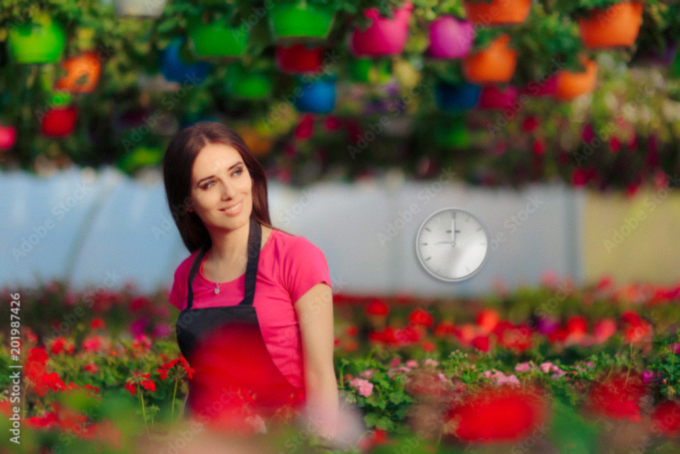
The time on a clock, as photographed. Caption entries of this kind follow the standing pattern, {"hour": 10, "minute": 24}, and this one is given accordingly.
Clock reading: {"hour": 9, "minute": 0}
